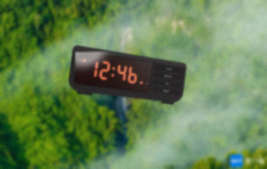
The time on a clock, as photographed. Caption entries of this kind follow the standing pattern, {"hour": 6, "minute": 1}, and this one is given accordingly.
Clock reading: {"hour": 12, "minute": 46}
